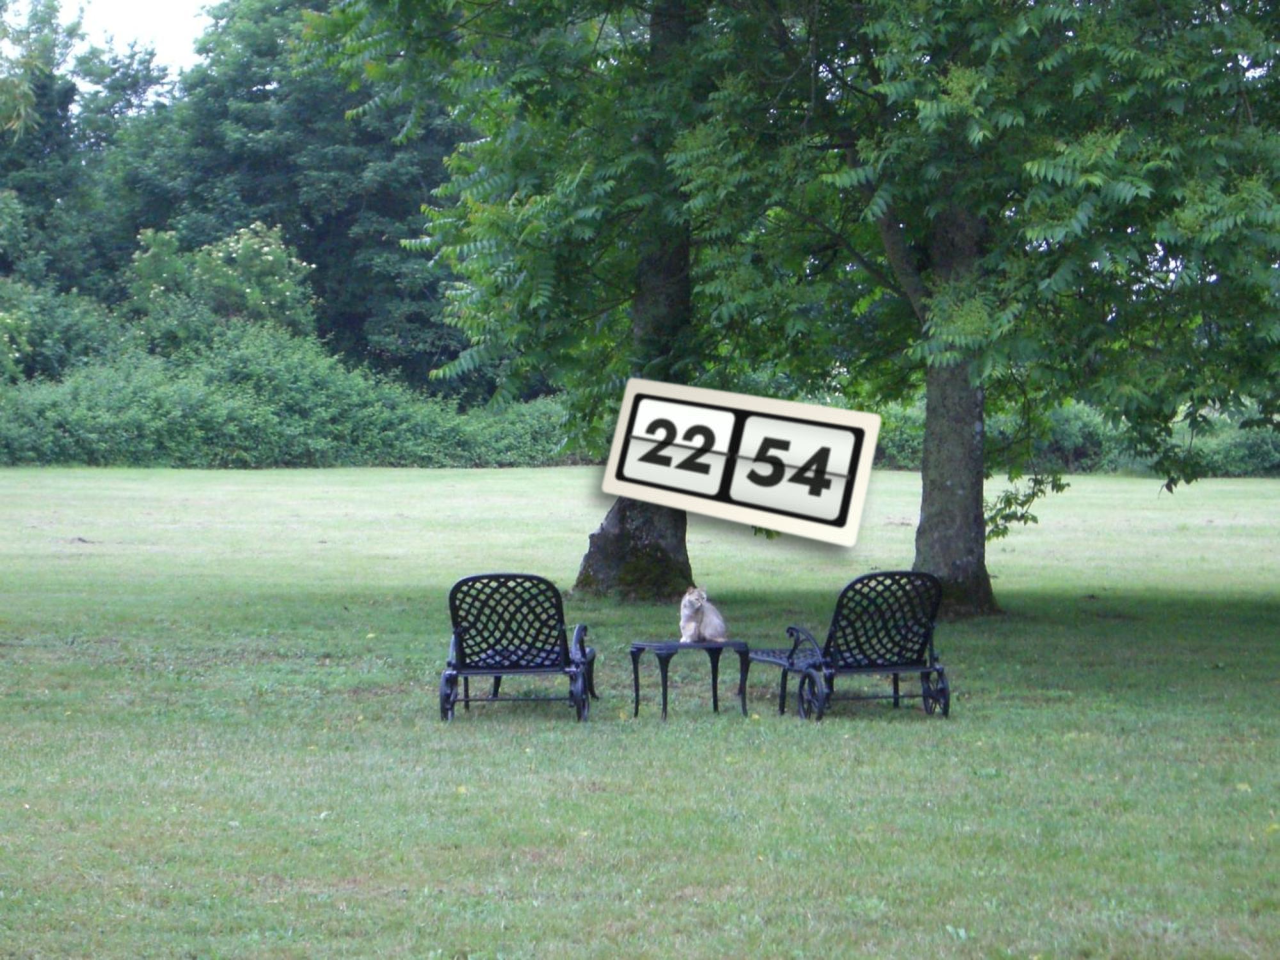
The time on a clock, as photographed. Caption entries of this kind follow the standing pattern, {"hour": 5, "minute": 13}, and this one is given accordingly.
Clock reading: {"hour": 22, "minute": 54}
